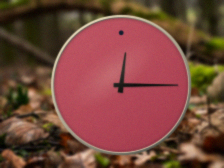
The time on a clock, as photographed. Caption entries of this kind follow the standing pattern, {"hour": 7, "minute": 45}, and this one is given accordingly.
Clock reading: {"hour": 12, "minute": 15}
